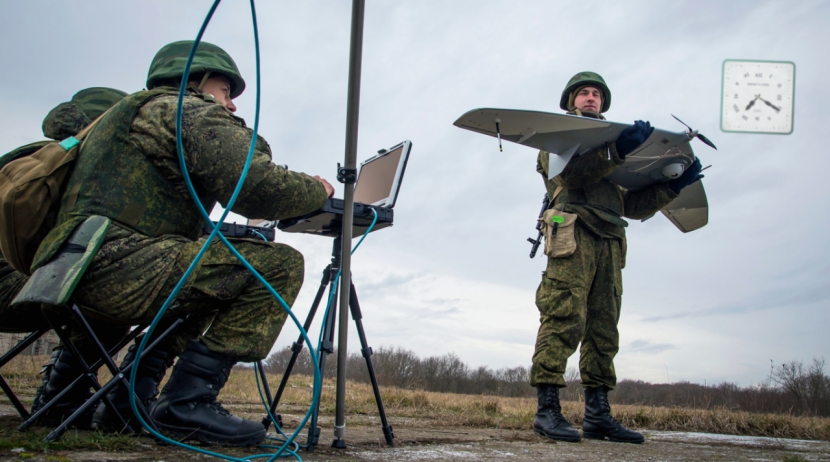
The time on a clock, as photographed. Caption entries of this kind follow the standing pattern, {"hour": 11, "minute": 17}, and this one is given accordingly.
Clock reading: {"hour": 7, "minute": 20}
